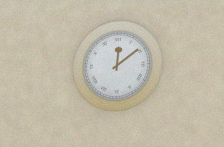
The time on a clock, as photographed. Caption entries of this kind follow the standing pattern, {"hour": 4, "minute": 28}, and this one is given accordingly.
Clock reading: {"hour": 12, "minute": 9}
